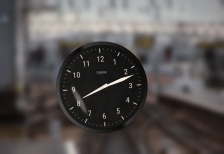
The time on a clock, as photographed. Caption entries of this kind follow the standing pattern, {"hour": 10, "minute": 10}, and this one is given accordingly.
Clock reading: {"hour": 8, "minute": 12}
